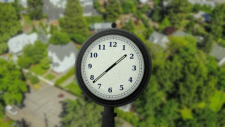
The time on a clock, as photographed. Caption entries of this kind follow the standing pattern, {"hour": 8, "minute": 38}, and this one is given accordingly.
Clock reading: {"hour": 1, "minute": 38}
